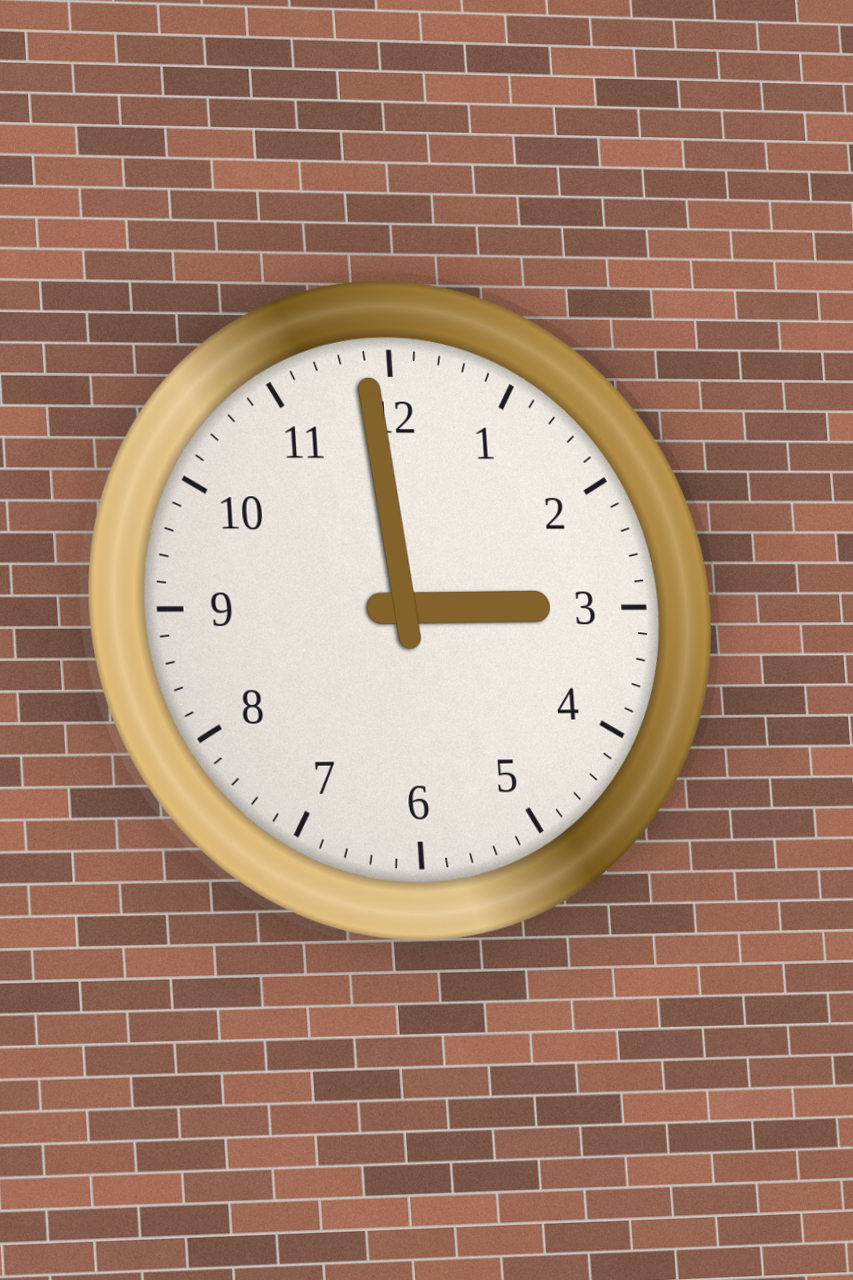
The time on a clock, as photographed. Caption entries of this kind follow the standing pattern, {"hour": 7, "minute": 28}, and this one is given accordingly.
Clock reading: {"hour": 2, "minute": 59}
